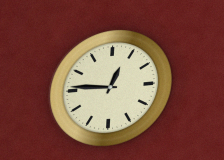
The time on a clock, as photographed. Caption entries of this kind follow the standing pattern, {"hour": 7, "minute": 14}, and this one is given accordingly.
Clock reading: {"hour": 12, "minute": 46}
